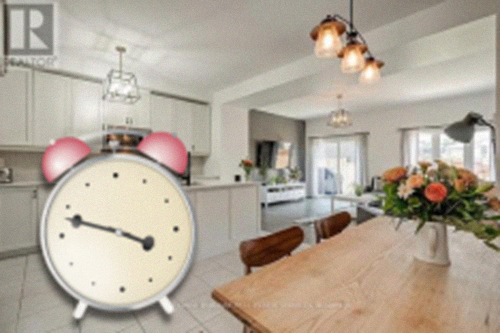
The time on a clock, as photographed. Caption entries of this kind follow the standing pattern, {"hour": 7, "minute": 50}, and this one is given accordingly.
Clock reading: {"hour": 3, "minute": 48}
